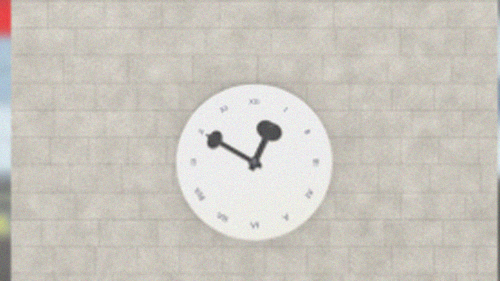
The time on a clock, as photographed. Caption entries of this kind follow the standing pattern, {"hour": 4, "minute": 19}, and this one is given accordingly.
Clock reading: {"hour": 12, "minute": 50}
